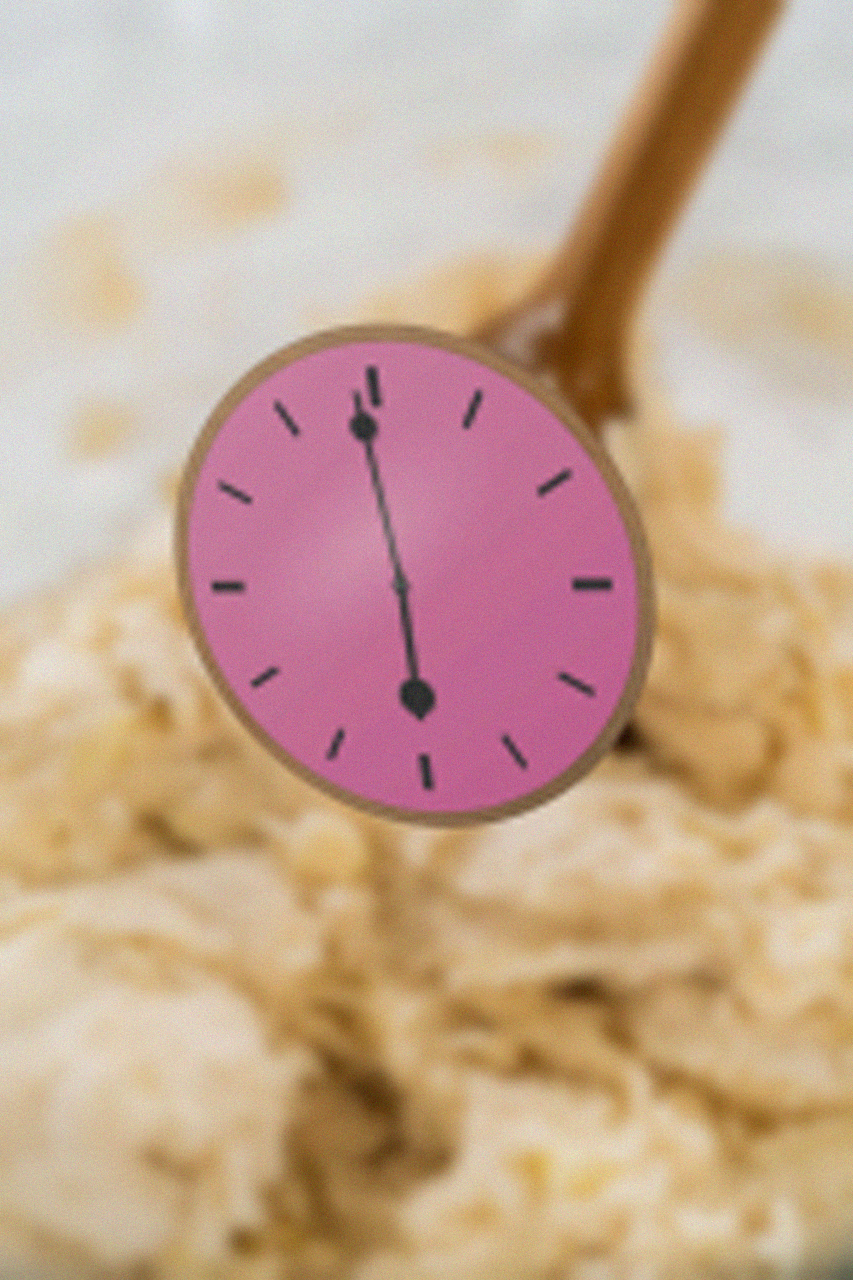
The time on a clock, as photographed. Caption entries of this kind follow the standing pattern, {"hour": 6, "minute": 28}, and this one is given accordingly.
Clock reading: {"hour": 5, "minute": 59}
